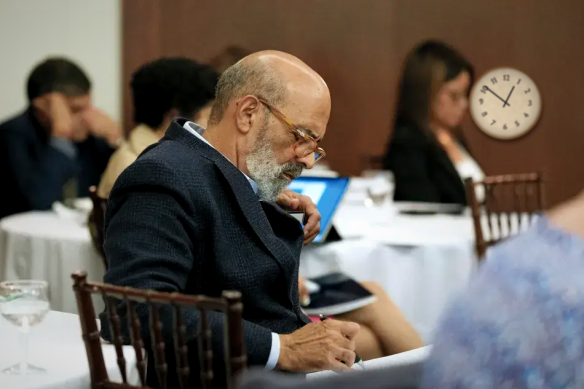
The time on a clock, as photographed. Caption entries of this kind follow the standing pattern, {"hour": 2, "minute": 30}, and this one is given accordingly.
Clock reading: {"hour": 12, "minute": 51}
